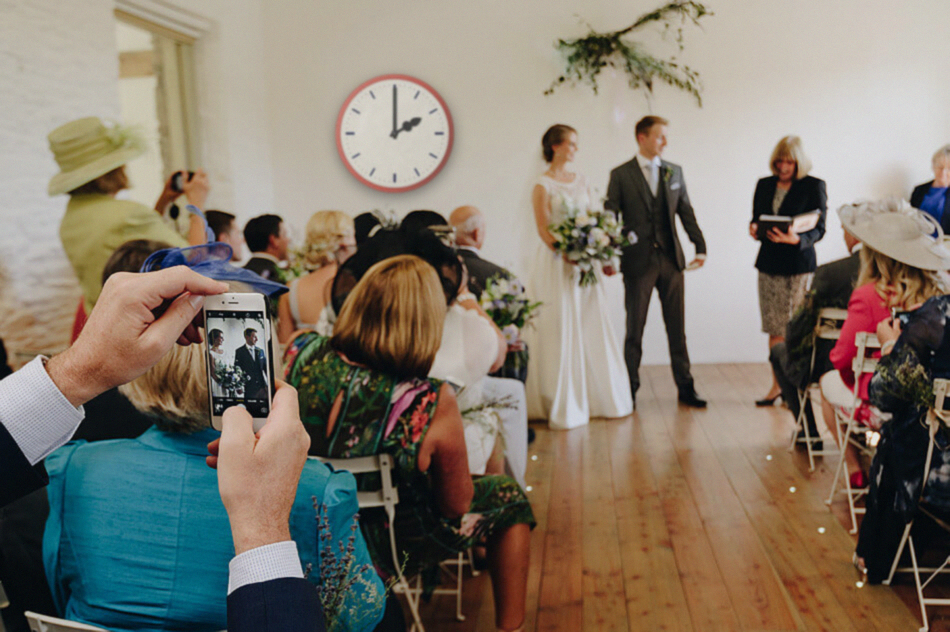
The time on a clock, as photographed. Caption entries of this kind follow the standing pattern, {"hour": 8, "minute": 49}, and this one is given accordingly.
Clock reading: {"hour": 2, "minute": 0}
